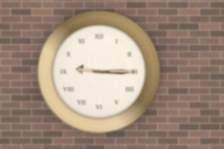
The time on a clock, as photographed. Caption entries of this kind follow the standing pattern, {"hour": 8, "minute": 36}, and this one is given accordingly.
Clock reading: {"hour": 9, "minute": 15}
